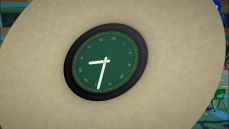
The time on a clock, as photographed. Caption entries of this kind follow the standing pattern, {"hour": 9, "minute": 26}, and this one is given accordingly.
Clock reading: {"hour": 8, "minute": 29}
